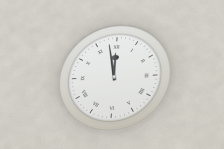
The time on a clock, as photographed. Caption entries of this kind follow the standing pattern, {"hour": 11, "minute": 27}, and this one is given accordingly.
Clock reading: {"hour": 11, "minute": 58}
